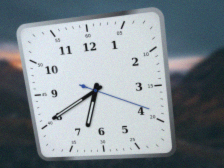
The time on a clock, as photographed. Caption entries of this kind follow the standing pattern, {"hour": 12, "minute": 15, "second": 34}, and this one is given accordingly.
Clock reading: {"hour": 6, "minute": 40, "second": 19}
